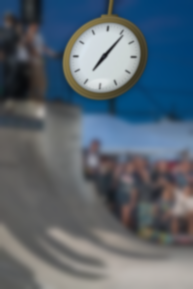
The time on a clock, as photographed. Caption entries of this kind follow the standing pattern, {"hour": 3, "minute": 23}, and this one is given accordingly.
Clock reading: {"hour": 7, "minute": 6}
